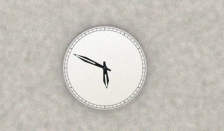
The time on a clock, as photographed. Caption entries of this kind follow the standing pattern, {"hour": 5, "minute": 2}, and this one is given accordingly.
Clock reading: {"hour": 5, "minute": 49}
